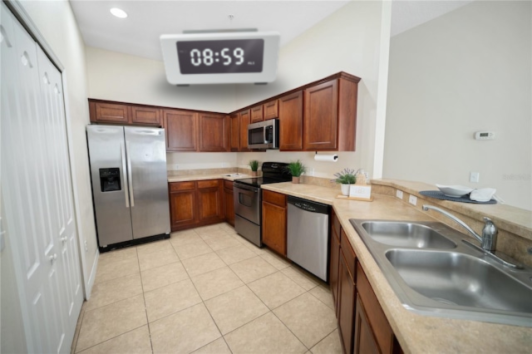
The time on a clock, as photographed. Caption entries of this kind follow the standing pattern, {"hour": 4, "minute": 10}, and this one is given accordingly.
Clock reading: {"hour": 8, "minute": 59}
